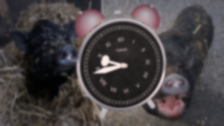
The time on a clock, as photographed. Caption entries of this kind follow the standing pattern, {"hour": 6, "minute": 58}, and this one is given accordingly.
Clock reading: {"hour": 9, "minute": 44}
